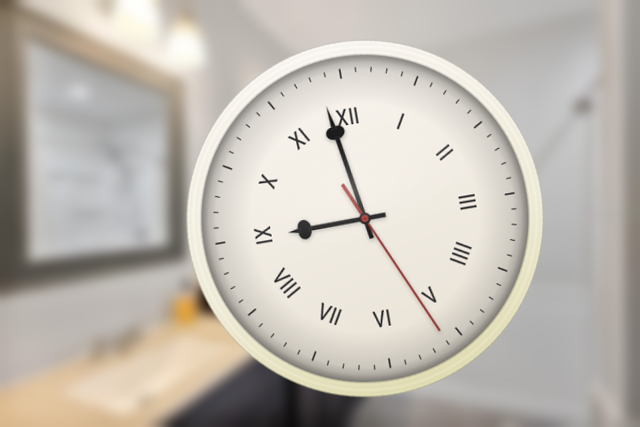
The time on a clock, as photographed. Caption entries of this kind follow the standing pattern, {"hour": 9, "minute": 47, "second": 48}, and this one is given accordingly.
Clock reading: {"hour": 8, "minute": 58, "second": 26}
